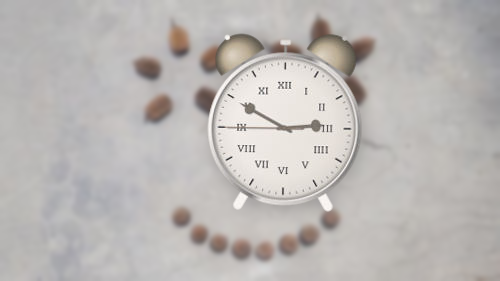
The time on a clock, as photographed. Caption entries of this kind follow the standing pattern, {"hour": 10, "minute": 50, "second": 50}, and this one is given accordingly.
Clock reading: {"hour": 2, "minute": 49, "second": 45}
